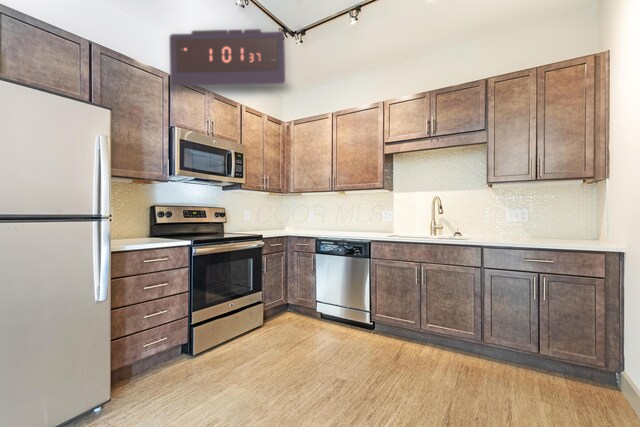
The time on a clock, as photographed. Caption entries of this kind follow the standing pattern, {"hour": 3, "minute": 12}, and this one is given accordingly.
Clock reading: {"hour": 1, "minute": 1}
